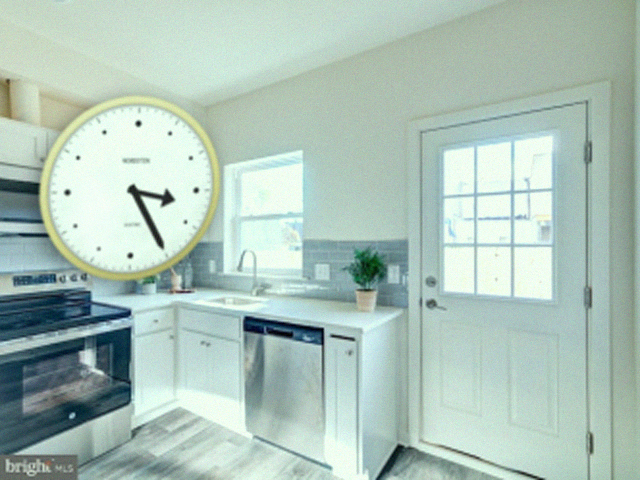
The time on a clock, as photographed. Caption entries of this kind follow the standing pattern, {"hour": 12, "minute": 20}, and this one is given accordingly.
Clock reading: {"hour": 3, "minute": 25}
